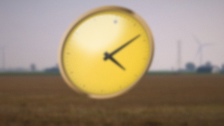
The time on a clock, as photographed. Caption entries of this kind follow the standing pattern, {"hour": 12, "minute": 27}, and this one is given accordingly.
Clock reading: {"hour": 4, "minute": 8}
